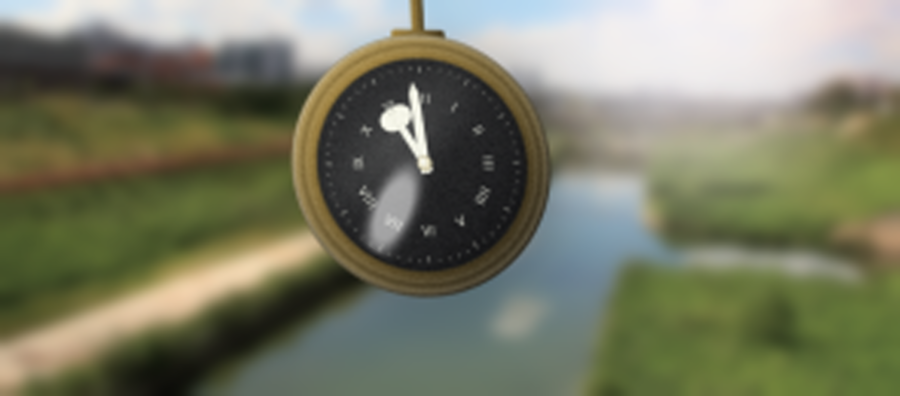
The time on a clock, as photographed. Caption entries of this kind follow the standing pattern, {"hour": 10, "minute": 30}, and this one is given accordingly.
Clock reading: {"hour": 10, "minute": 59}
